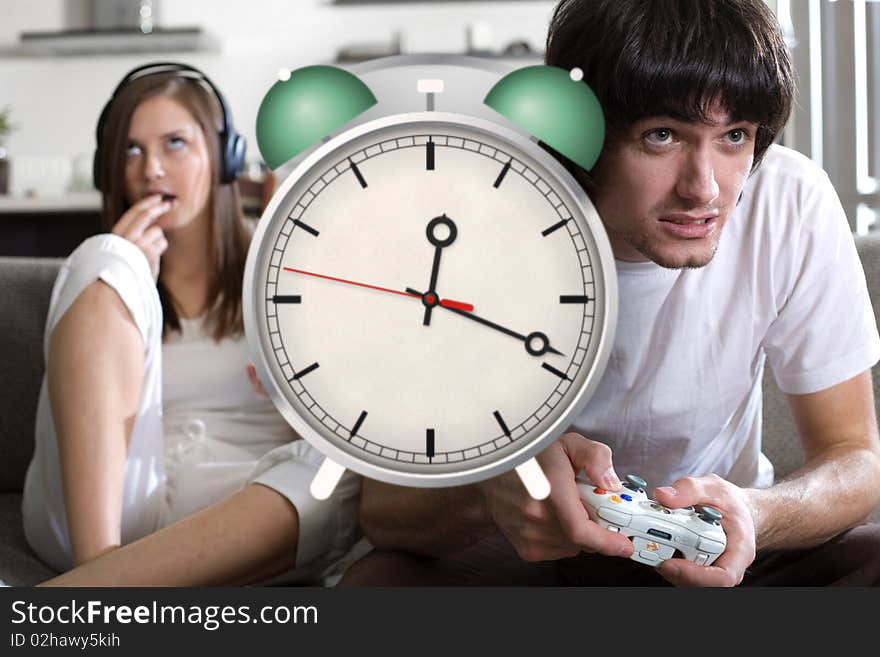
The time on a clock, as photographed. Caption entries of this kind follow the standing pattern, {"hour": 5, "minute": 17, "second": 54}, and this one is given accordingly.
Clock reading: {"hour": 12, "minute": 18, "second": 47}
